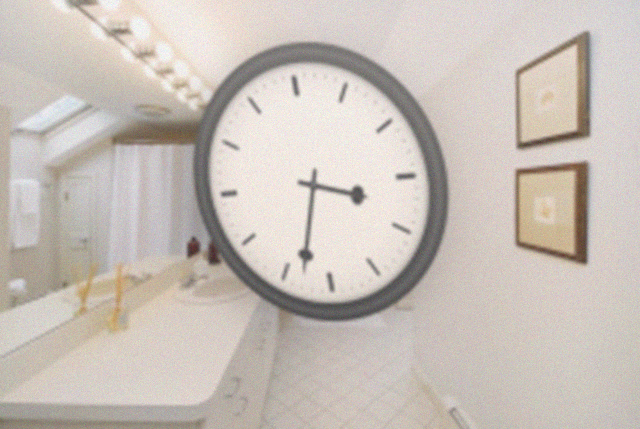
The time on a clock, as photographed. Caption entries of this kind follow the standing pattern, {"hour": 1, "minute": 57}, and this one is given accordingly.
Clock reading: {"hour": 3, "minute": 33}
